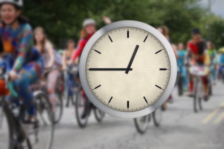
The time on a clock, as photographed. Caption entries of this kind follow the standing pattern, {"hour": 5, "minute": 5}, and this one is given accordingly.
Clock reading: {"hour": 12, "minute": 45}
